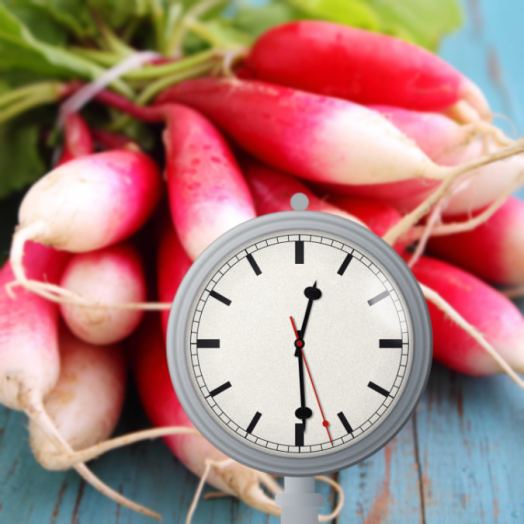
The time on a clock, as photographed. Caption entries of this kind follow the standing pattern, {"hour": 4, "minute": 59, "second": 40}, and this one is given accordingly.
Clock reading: {"hour": 12, "minute": 29, "second": 27}
